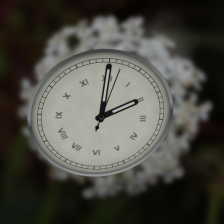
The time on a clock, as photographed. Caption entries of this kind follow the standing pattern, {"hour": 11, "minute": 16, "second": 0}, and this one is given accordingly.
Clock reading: {"hour": 2, "minute": 0, "second": 2}
